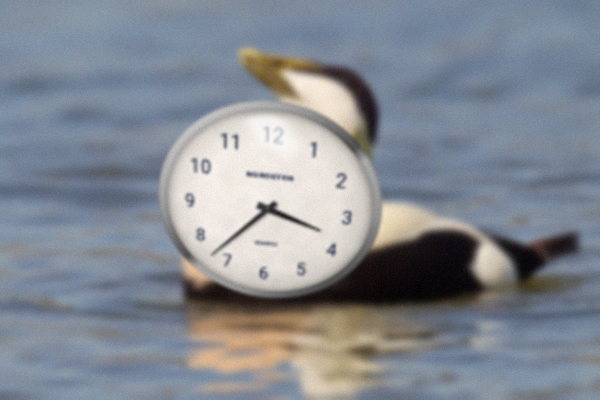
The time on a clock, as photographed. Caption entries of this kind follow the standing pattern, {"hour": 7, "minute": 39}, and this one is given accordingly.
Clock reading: {"hour": 3, "minute": 37}
